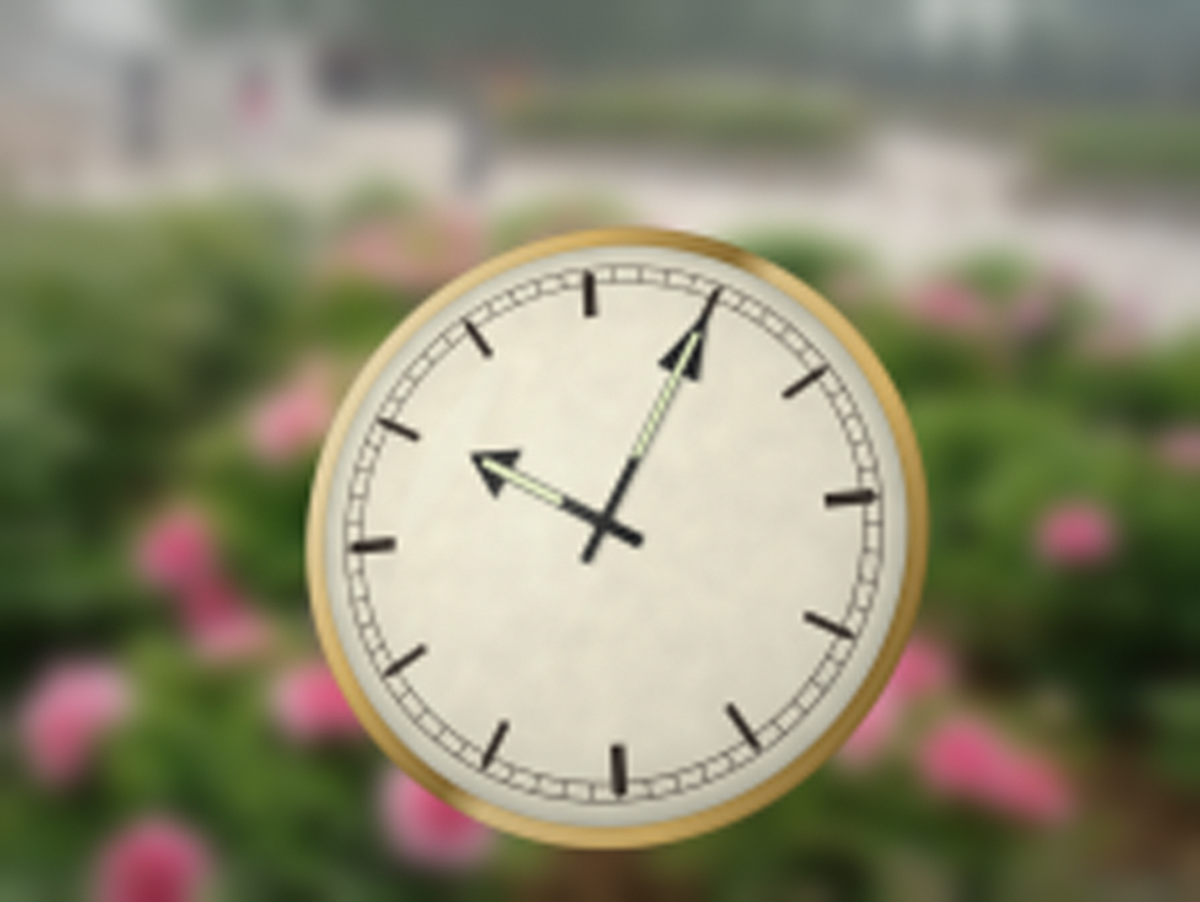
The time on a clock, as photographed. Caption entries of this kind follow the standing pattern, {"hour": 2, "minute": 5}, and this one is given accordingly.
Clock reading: {"hour": 10, "minute": 5}
